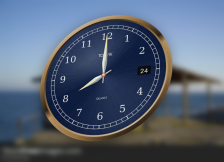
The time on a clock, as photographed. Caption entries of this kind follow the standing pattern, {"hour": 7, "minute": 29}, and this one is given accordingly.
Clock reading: {"hour": 8, "minute": 0}
